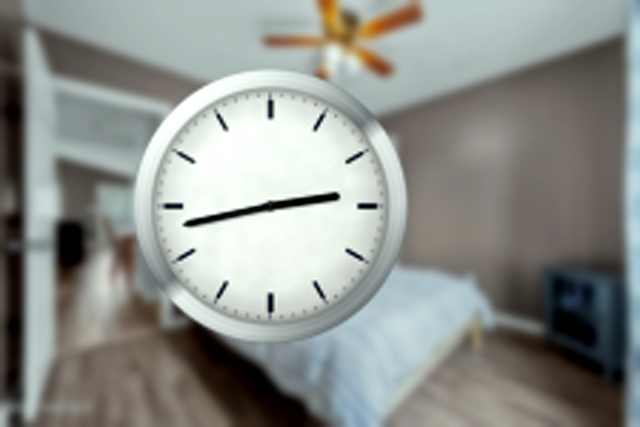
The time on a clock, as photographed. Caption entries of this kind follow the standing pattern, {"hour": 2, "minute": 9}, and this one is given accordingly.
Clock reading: {"hour": 2, "minute": 43}
